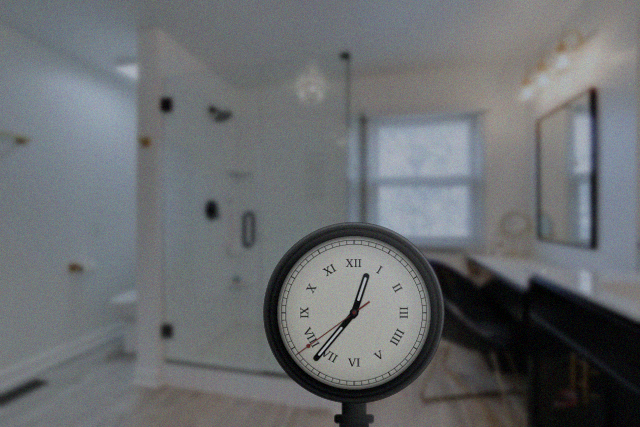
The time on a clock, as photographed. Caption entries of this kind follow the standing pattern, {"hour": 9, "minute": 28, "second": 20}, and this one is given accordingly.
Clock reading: {"hour": 12, "minute": 36, "second": 39}
